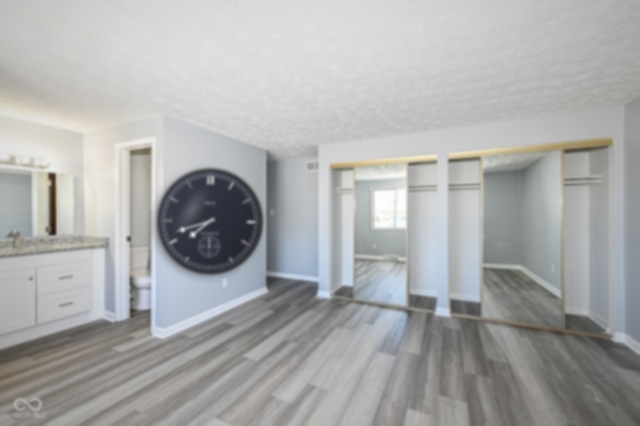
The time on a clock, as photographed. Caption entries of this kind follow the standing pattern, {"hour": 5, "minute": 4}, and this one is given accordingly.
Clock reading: {"hour": 7, "minute": 42}
